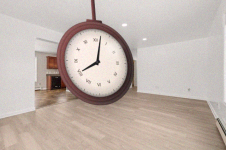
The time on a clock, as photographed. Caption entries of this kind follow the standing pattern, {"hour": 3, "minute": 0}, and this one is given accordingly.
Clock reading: {"hour": 8, "minute": 2}
